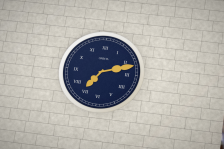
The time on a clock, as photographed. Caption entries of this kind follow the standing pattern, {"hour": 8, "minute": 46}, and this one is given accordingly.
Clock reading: {"hour": 7, "minute": 12}
